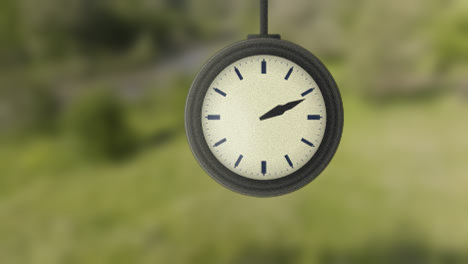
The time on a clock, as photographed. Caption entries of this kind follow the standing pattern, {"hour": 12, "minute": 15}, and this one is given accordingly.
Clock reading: {"hour": 2, "minute": 11}
